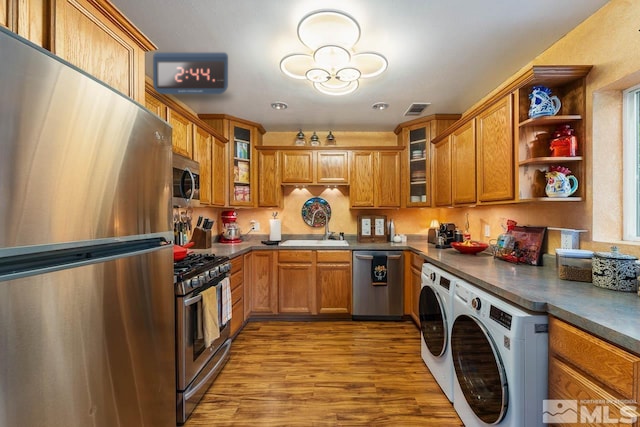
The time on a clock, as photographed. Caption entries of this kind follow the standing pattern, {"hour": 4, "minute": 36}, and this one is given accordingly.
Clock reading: {"hour": 2, "minute": 44}
